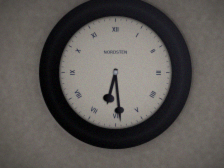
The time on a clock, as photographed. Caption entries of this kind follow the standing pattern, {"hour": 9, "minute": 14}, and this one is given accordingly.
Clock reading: {"hour": 6, "minute": 29}
